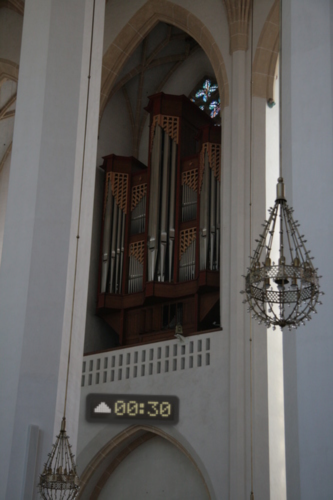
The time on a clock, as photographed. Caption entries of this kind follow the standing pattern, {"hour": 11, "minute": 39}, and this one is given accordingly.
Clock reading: {"hour": 0, "minute": 30}
